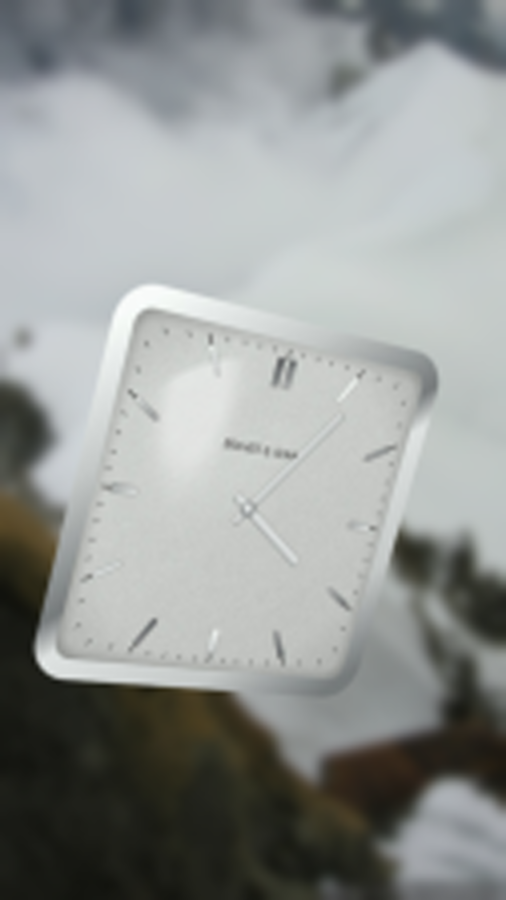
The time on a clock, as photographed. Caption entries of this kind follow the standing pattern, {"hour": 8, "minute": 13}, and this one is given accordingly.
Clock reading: {"hour": 4, "minute": 6}
